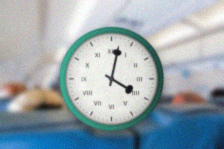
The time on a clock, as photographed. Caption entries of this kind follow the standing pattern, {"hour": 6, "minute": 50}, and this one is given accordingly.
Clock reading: {"hour": 4, "minute": 2}
